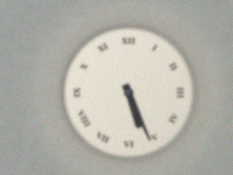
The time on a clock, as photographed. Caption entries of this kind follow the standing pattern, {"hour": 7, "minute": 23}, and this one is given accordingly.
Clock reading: {"hour": 5, "minute": 26}
